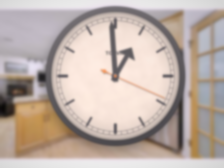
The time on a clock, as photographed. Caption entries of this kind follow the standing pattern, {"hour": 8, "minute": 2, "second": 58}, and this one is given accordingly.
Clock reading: {"hour": 12, "minute": 59, "second": 19}
